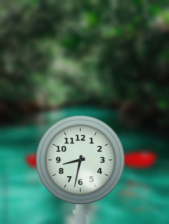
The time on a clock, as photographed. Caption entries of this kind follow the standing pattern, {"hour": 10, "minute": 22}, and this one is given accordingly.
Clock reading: {"hour": 8, "minute": 32}
